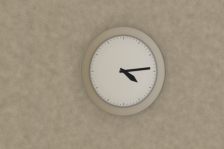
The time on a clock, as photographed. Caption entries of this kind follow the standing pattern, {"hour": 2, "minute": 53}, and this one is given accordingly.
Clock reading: {"hour": 4, "minute": 14}
